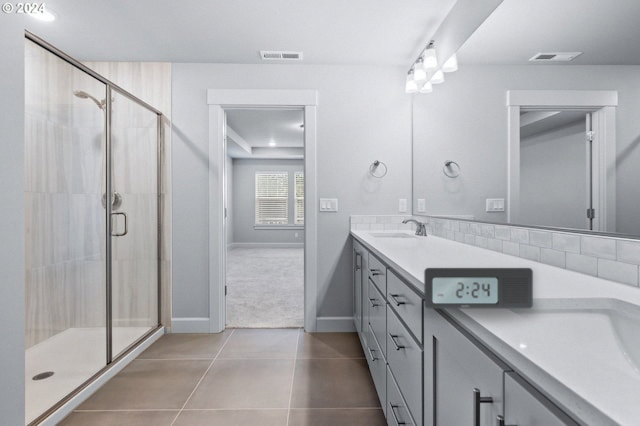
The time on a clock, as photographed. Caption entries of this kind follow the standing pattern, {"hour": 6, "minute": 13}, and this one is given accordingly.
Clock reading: {"hour": 2, "minute": 24}
